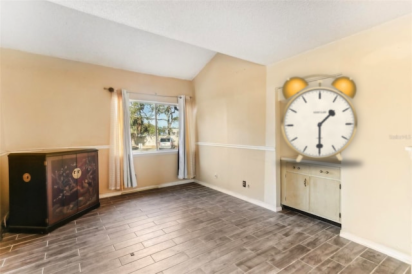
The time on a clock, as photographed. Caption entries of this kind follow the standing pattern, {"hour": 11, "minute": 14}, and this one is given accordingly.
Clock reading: {"hour": 1, "minute": 30}
